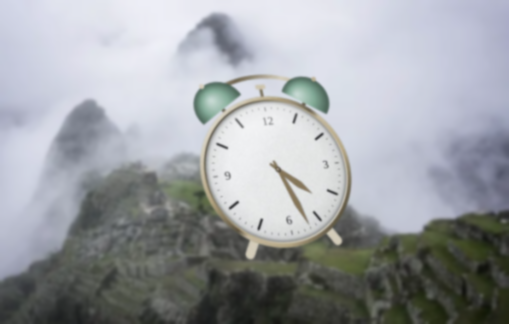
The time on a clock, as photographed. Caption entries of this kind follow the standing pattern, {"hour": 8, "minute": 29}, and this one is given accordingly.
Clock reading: {"hour": 4, "minute": 27}
